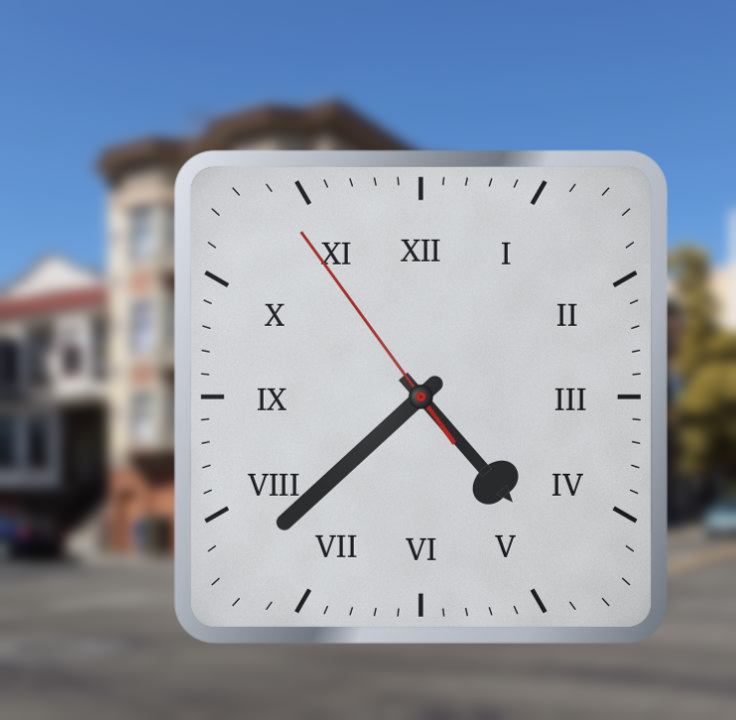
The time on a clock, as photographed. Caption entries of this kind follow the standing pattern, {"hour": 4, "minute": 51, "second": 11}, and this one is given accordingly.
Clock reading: {"hour": 4, "minute": 37, "second": 54}
